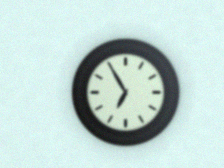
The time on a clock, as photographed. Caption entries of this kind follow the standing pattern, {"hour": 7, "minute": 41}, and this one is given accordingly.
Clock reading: {"hour": 6, "minute": 55}
